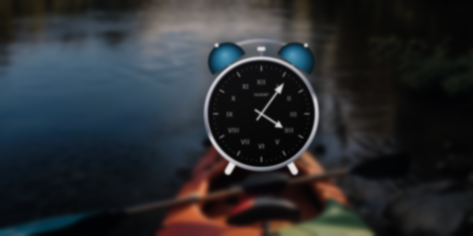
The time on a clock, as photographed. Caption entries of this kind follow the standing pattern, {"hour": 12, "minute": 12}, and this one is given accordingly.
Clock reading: {"hour": 4, "minute": 6}
